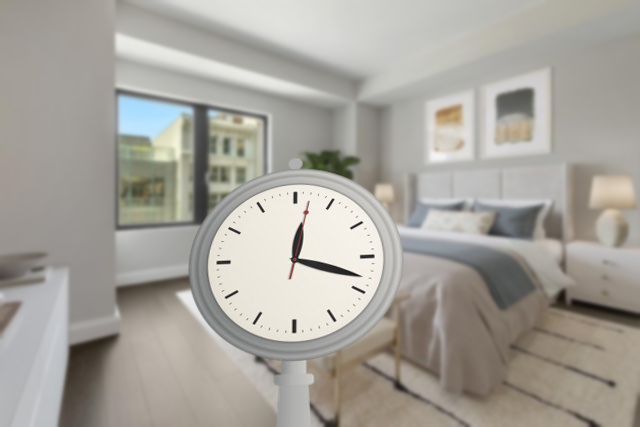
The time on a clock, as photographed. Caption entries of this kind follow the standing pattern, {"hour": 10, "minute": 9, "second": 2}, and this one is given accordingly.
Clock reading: {"hour": 12, "minute": 18, "second": 2}
